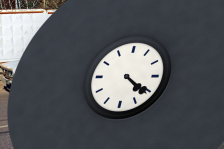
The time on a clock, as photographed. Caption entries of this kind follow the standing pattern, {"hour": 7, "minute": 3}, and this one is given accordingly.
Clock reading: {"hour": 4, "minute": 21}
